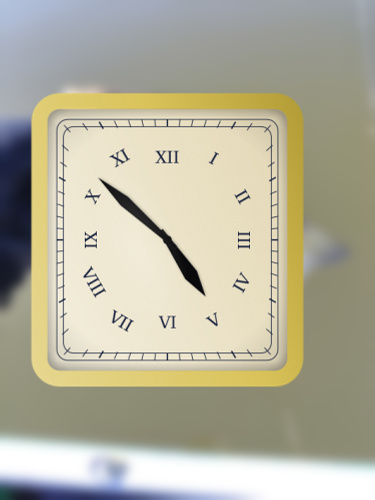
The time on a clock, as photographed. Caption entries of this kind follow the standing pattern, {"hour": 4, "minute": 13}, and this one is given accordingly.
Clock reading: {"hour": 4, "minute": 52}
